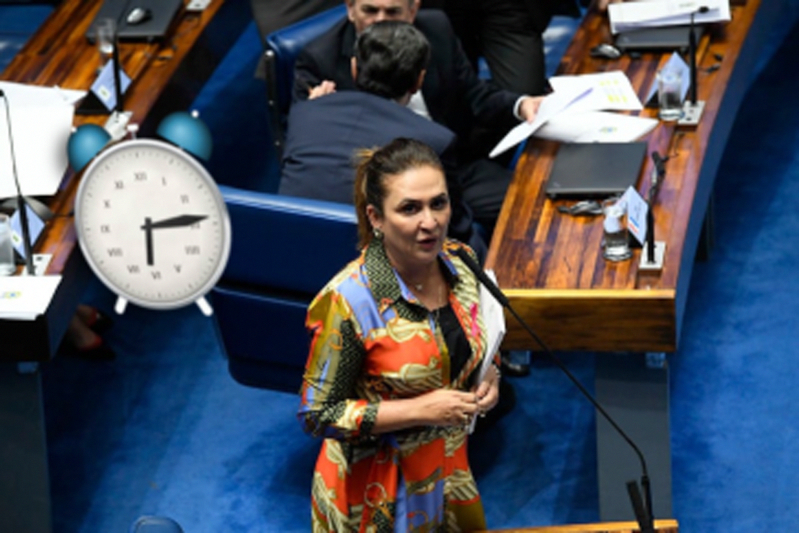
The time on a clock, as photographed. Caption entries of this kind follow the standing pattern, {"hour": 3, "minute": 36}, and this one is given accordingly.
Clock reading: {"hour": 6, "minute": 14}
